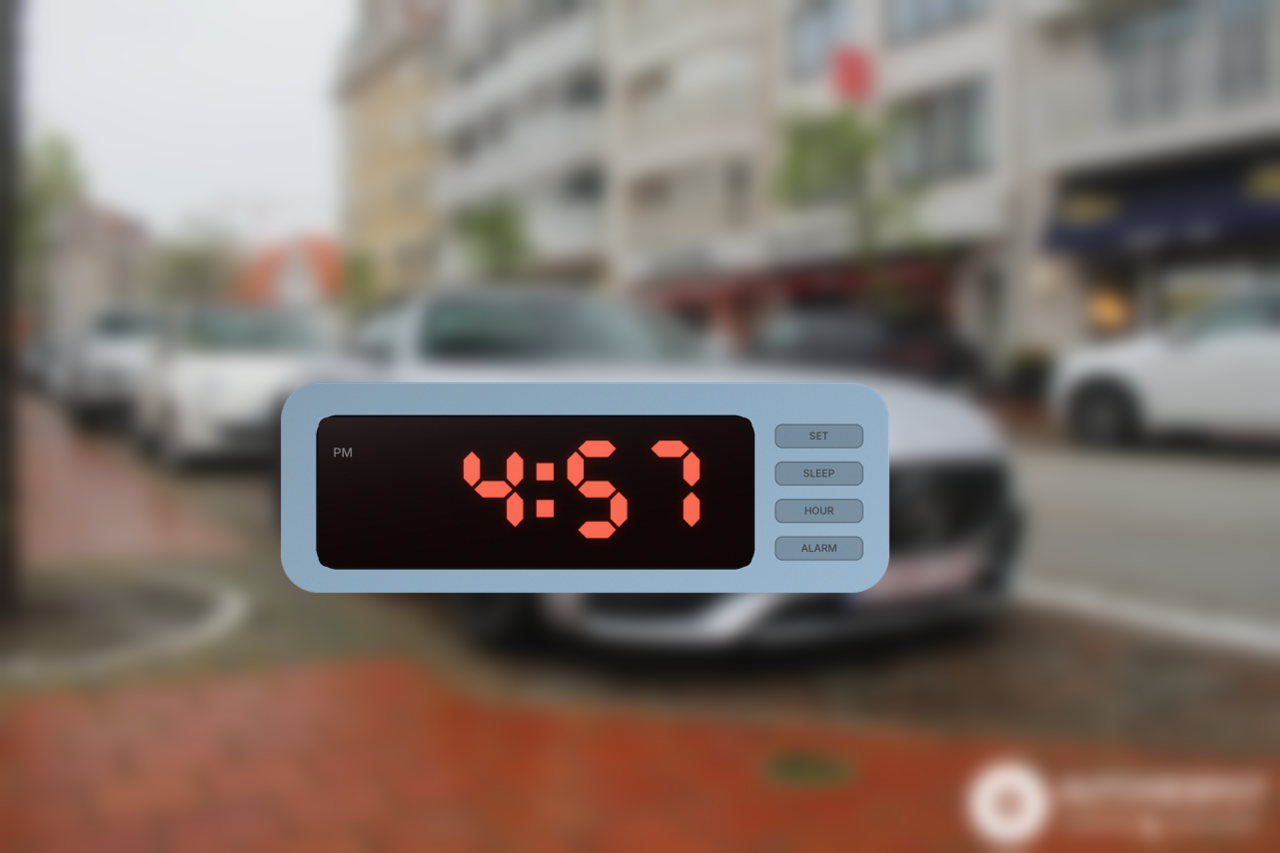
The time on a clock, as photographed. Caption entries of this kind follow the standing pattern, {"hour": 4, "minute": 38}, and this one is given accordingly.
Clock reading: {"hour": 4, "minute": 57}
